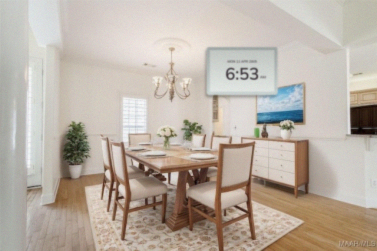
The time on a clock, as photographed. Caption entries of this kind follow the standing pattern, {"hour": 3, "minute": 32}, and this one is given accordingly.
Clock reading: {"hour": 6, "minute": 53}
